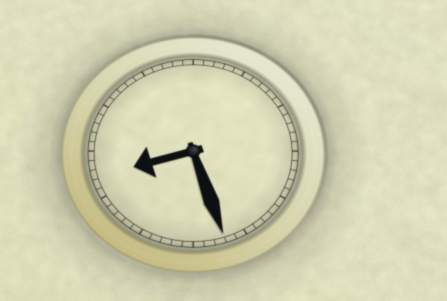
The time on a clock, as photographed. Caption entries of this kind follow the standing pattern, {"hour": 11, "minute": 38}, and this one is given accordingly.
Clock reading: {"hour": 8, "minute": 27}
